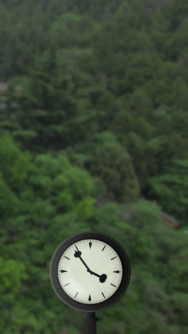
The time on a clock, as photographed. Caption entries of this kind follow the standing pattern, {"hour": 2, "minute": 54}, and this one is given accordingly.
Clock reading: {"hour": 3, "minute": 54}
